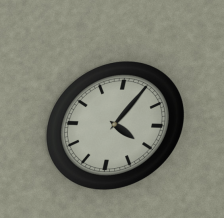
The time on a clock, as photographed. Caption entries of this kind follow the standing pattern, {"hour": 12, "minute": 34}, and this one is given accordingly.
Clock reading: {"hour": 4, "minute": 5}
